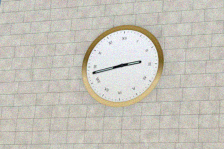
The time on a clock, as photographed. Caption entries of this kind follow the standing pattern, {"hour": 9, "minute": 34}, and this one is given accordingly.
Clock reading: {"hour": 2, "minute": 43}
